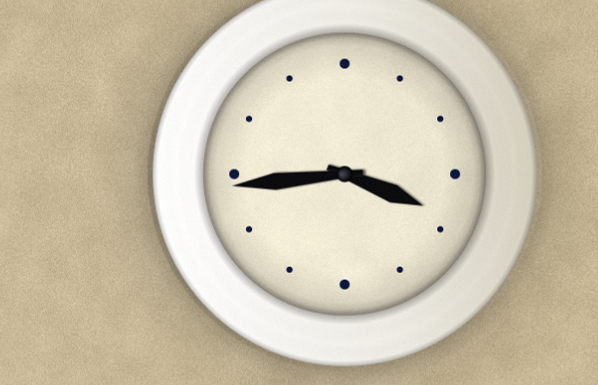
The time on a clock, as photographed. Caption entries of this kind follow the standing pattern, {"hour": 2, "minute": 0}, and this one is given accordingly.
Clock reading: {"hour": 3, "minute": 44}
